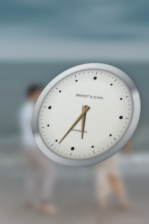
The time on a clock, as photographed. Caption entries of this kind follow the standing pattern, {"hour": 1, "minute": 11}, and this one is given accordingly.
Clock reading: {"hour": 5, "minute": 34}
